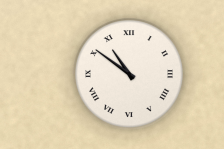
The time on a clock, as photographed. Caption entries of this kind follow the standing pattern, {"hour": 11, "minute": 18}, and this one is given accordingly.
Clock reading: {"hour": 10, "minute": 51}
